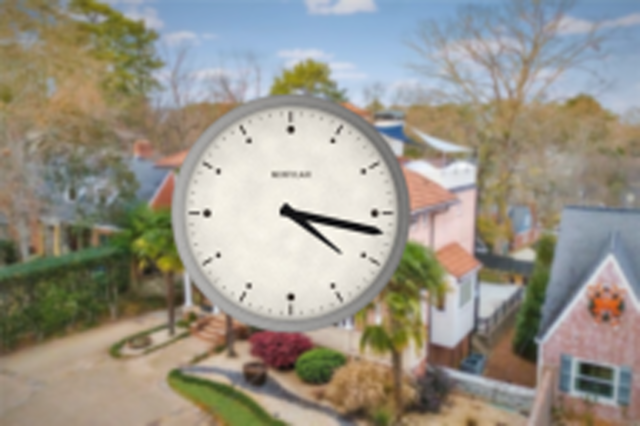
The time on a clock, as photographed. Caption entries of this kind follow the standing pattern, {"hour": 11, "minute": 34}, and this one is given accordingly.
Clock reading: {"hour": 4, "minute": 17}
